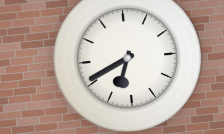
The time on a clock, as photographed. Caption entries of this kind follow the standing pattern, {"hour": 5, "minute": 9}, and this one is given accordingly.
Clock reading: {"hour": 6, "minute": 41}
